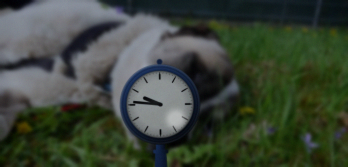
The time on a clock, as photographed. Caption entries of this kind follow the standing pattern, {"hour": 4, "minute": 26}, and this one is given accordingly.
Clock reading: {"hour": 9, "minute": 46}
